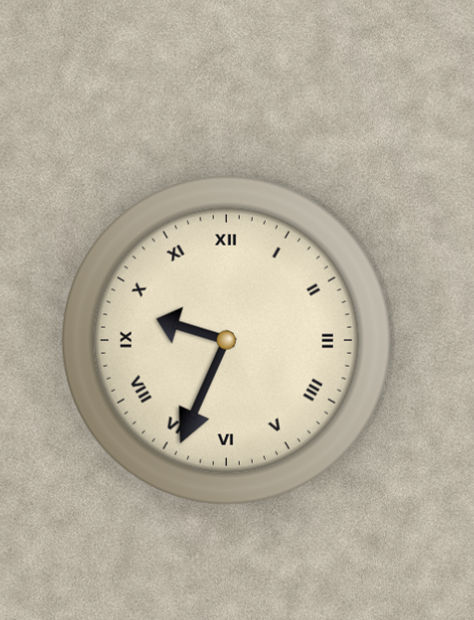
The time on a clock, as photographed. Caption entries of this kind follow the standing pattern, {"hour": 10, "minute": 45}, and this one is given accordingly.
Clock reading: {"hour": 9, "minute": 34}
